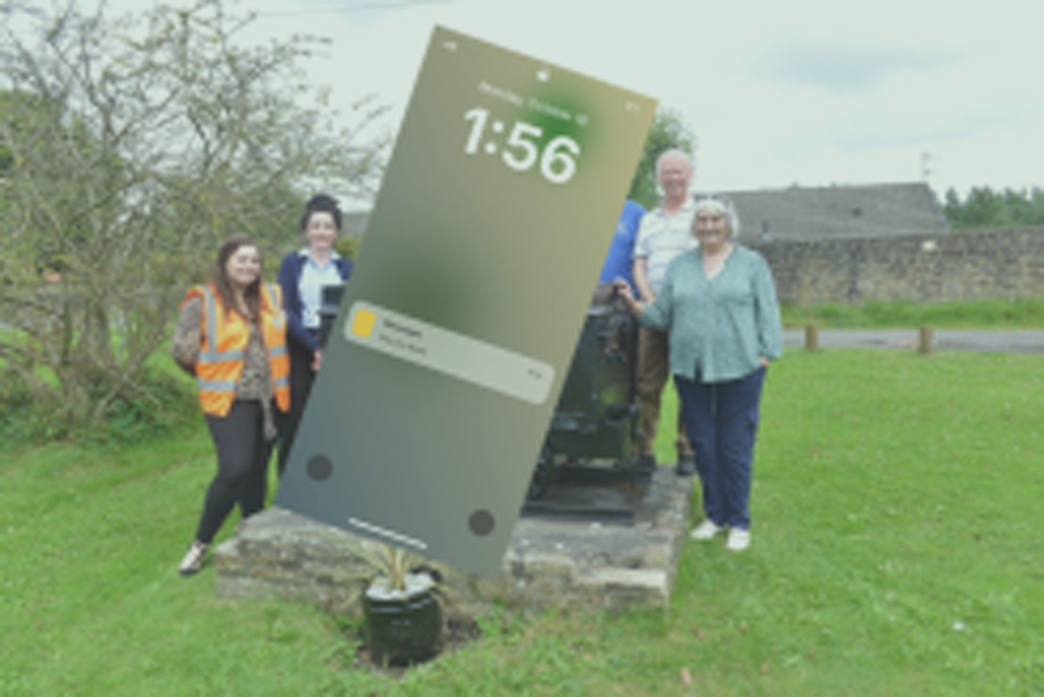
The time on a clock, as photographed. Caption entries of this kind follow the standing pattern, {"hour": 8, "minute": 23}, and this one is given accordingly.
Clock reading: {"hour": 1, "minute": 56}
